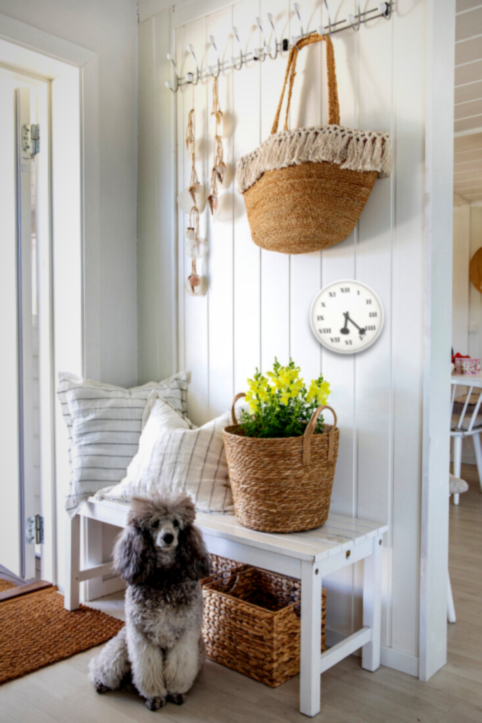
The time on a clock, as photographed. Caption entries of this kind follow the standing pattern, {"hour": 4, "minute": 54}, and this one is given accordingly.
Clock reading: {"hour": 6, "minute": 23}
